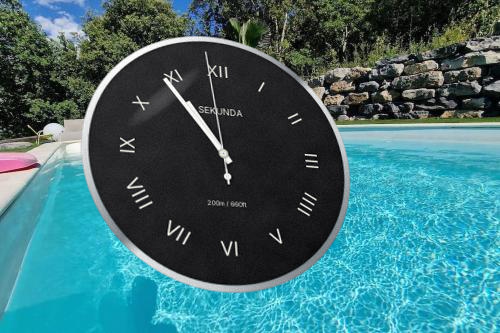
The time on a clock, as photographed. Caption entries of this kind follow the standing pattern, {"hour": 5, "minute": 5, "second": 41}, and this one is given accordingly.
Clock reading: {"hour": 10, "minute": 53, "second": 59}
